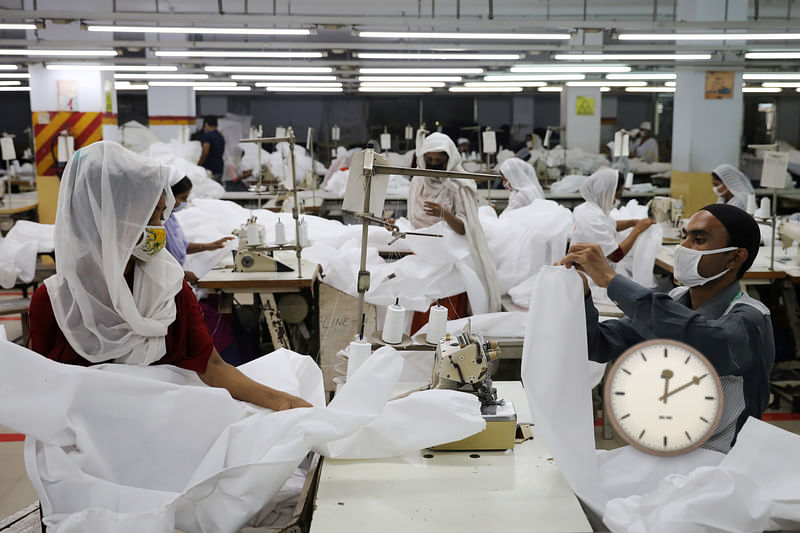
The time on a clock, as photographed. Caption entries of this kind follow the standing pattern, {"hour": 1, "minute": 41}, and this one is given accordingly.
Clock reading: {"hour": 12, "minute": 10}
